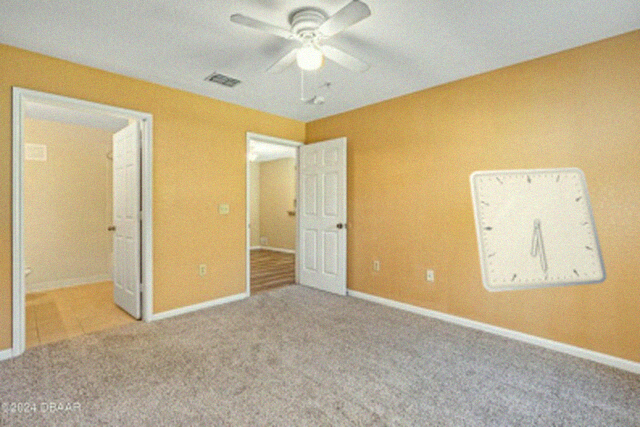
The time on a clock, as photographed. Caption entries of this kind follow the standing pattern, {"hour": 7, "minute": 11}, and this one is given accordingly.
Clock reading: {"hour": 6, "minute": 30}
